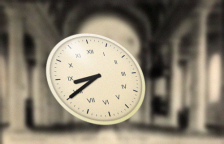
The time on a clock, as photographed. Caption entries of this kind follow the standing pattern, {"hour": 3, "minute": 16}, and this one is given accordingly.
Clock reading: {"hour": 8, "minute": 40}
